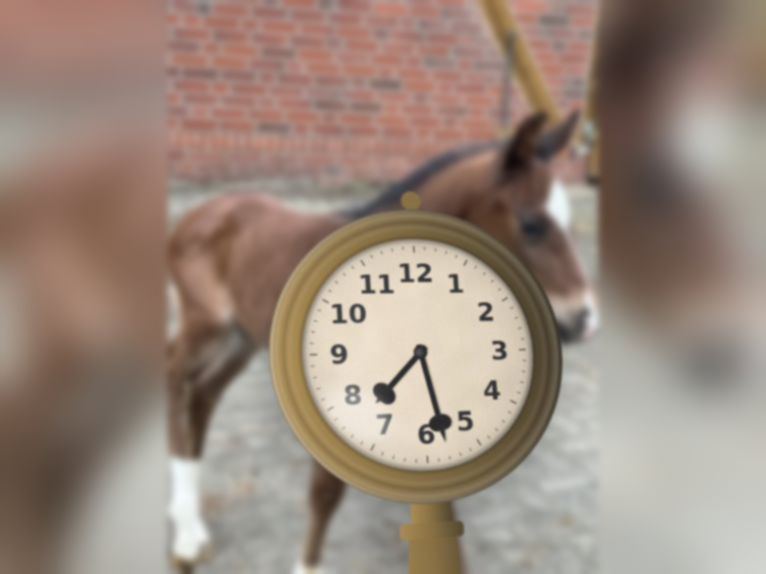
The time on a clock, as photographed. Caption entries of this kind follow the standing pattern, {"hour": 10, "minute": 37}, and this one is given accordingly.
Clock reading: {"hour": 7, "minute": 28}
